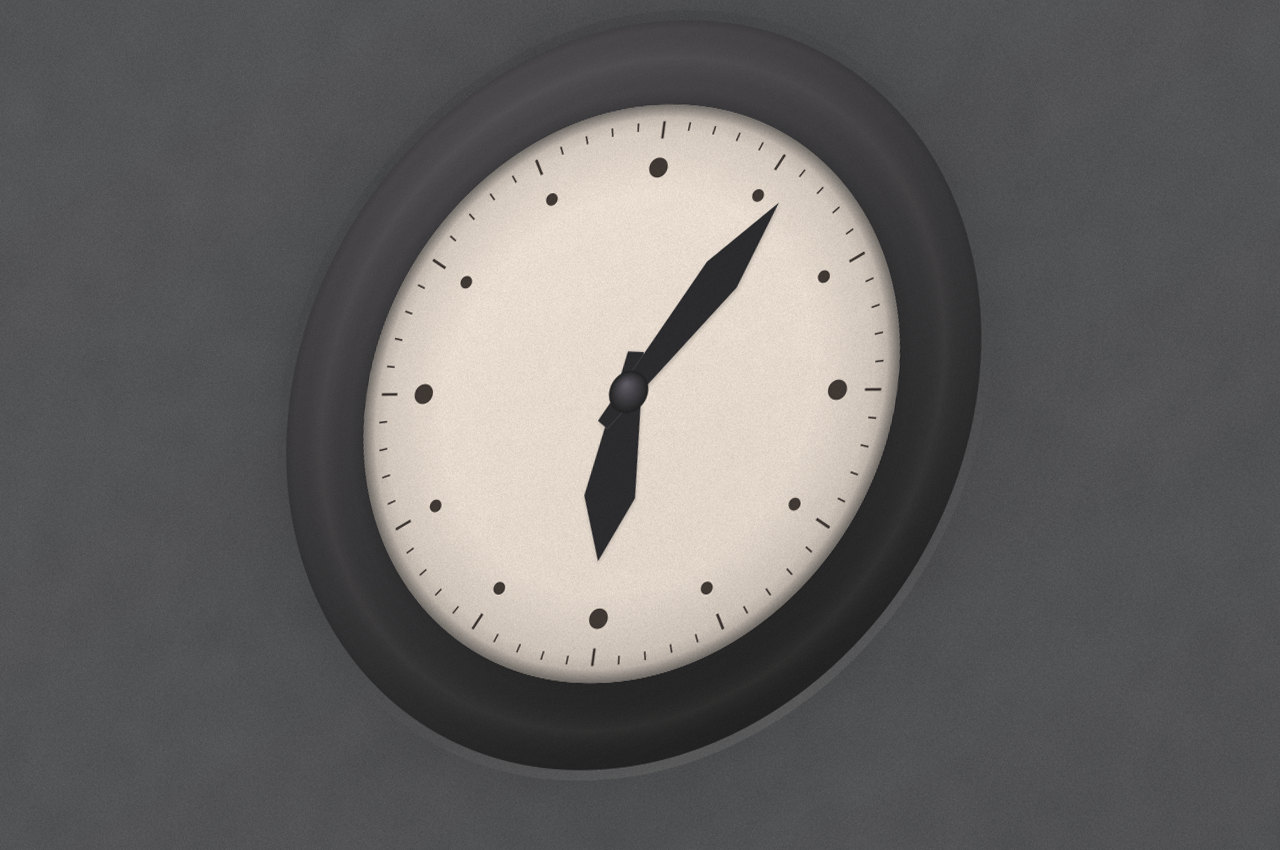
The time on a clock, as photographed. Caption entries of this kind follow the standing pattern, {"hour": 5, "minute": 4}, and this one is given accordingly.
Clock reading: {"hour": 6, "minute": 6}
